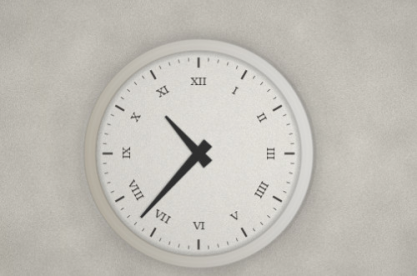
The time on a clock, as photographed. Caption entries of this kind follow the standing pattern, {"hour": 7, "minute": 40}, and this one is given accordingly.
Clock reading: {"hour": 10, "minute": 37}
